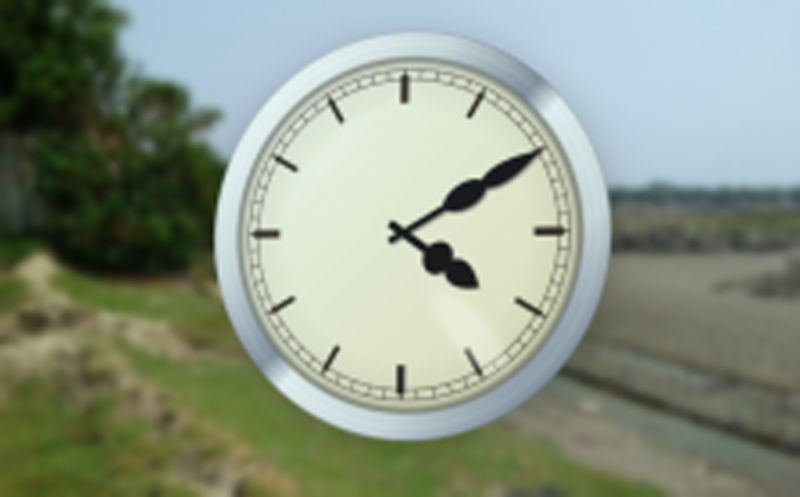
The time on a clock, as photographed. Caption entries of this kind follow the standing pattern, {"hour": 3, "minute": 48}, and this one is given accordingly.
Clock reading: {"hour": 4, "minute": 10}
